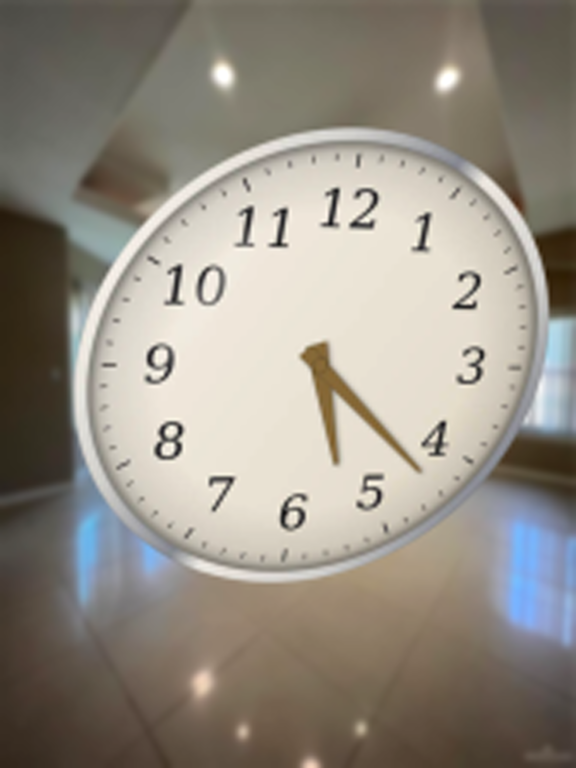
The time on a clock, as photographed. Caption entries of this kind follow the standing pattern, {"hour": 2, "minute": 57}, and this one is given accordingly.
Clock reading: {"hour": 5, "minute": 22}
